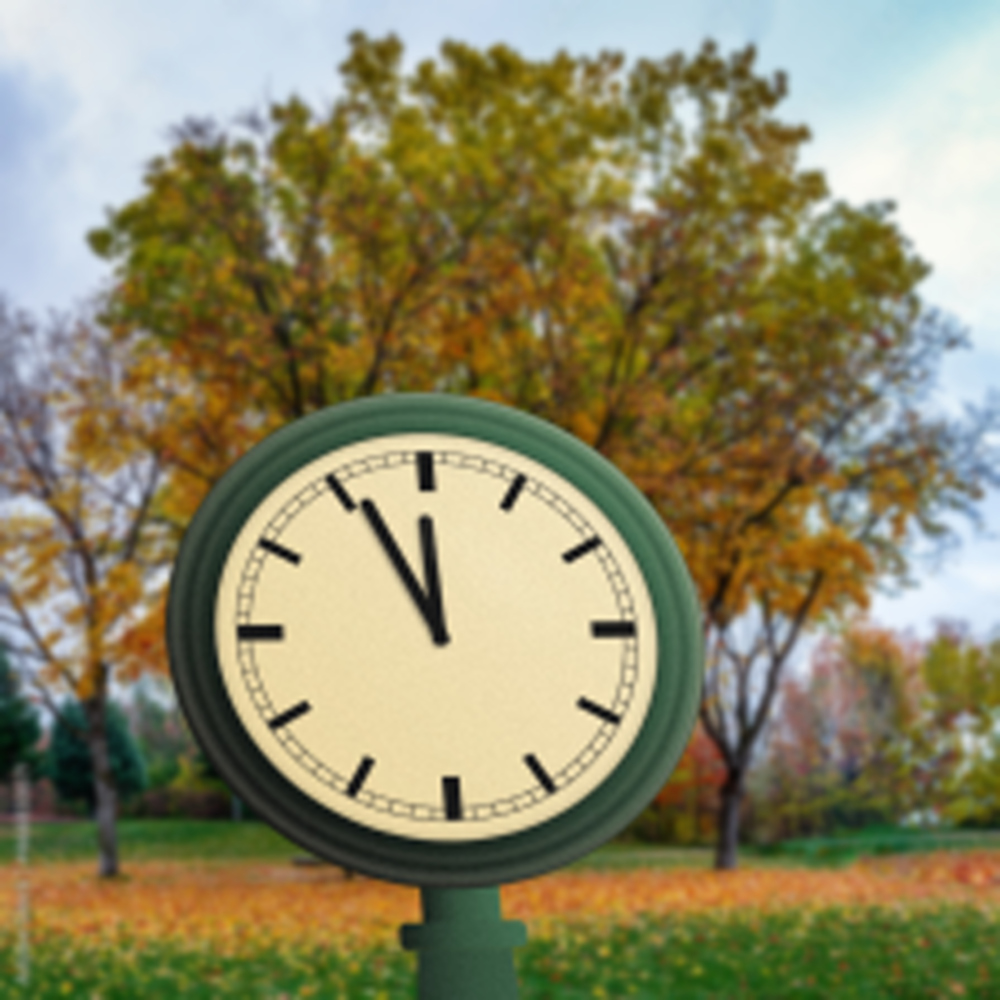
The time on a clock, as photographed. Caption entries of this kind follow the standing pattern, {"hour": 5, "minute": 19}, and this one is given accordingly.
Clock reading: {"hour": 11, "minute": 56}
